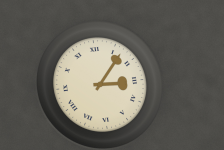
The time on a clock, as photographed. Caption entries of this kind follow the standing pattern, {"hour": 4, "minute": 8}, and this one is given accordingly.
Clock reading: {"hour": 3, "minute": 7}
